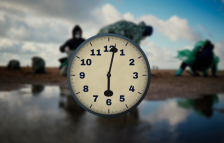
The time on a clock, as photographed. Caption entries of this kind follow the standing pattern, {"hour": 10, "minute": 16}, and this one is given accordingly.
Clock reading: {"hour": 6, "minute": 2}
